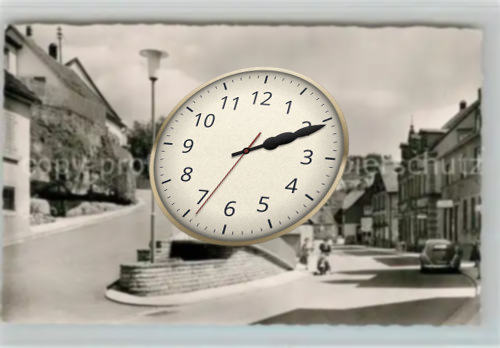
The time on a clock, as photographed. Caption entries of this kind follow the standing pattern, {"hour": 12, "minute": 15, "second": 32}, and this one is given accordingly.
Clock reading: {"hour": 2, "minute": 10, "second": 34}
